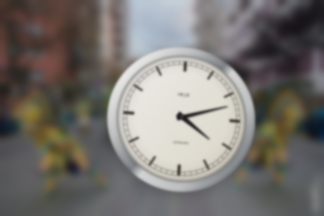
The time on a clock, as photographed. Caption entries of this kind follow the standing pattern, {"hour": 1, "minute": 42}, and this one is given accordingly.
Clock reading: {"hour": 4, "minute": 12}
